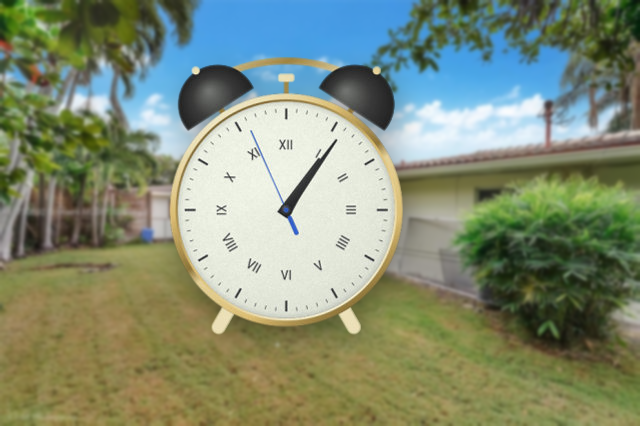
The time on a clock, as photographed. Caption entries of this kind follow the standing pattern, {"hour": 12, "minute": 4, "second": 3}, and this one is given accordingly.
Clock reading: {"hour": 1, "minute": 5, "second": 56}
